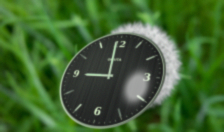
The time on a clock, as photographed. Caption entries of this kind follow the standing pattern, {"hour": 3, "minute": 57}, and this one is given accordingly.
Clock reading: {"hour": 8, "minute": 59}
